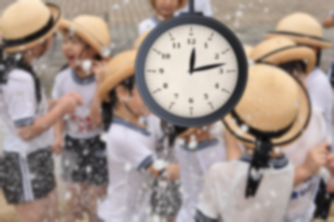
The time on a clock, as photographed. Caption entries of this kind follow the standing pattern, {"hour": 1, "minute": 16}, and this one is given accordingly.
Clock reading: {"hour": 12, "minute": 13}
